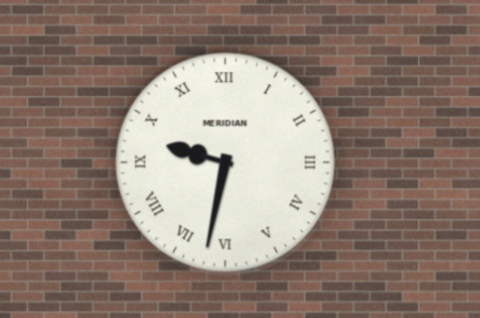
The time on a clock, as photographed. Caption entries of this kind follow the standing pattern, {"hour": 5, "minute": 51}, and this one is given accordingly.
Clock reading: {"hour": 9, "minute": 32}
